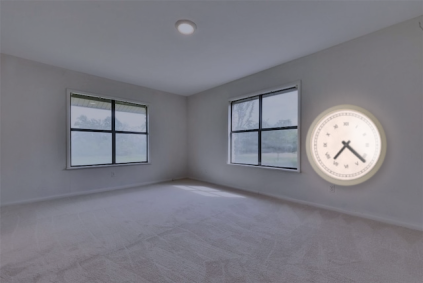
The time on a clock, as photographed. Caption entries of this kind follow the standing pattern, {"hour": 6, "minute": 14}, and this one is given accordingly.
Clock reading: {"hour": 7, "minute": 22}
